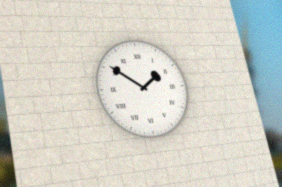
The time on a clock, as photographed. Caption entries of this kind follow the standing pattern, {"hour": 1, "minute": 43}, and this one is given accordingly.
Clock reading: {"hour": 1, "minute": 51}
